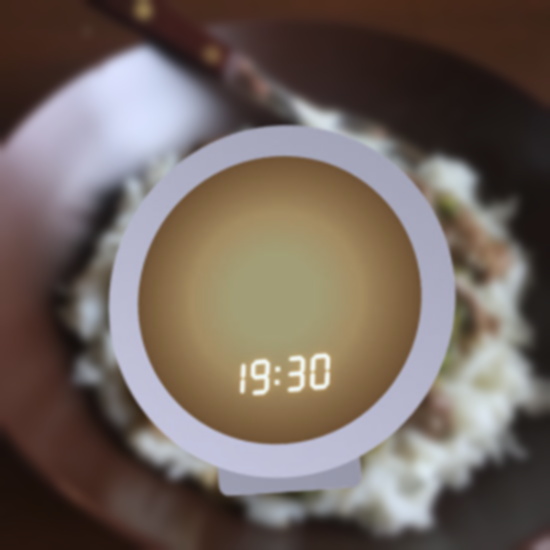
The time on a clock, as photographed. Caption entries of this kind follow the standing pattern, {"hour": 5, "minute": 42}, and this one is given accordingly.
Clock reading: {"hour": 19, "minute": 30}
